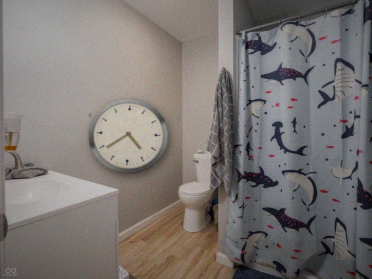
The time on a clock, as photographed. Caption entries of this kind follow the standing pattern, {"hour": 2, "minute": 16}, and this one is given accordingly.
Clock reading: {"hour": 4, "minute": 39}
